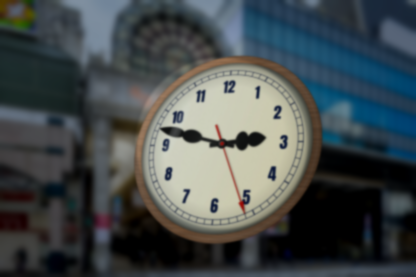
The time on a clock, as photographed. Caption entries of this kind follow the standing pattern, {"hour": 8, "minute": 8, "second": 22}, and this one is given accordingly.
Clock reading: {"hour": 2, "minute": 47, "second": 26}
